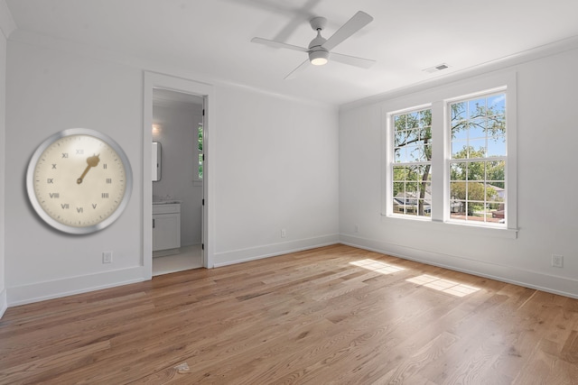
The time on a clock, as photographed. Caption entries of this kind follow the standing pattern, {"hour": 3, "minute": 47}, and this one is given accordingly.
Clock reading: {"hour": 1, "minute": 6}
